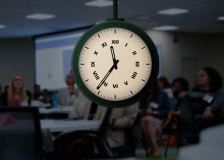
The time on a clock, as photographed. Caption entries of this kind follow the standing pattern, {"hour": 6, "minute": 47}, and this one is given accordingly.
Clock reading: {"hour": 11, "minute": 36}
